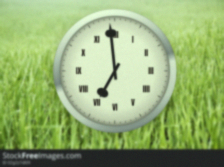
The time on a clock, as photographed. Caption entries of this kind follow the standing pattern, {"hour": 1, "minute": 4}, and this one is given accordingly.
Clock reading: {"hour": 6, "minute": 59}
